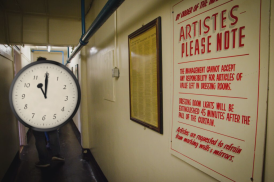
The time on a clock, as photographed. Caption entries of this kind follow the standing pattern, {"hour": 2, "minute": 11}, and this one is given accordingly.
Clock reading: {"hour": 11, "minute": 0}
